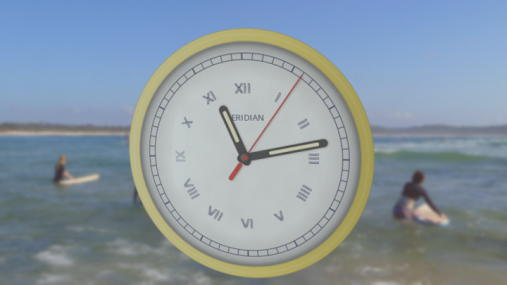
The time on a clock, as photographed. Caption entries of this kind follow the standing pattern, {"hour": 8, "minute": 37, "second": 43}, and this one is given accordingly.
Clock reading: {"hour": 11, "minute": 13, "second": 6}
